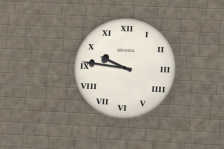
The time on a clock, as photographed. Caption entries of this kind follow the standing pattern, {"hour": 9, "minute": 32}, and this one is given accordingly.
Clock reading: {"hour": 9, "minute": 46}
